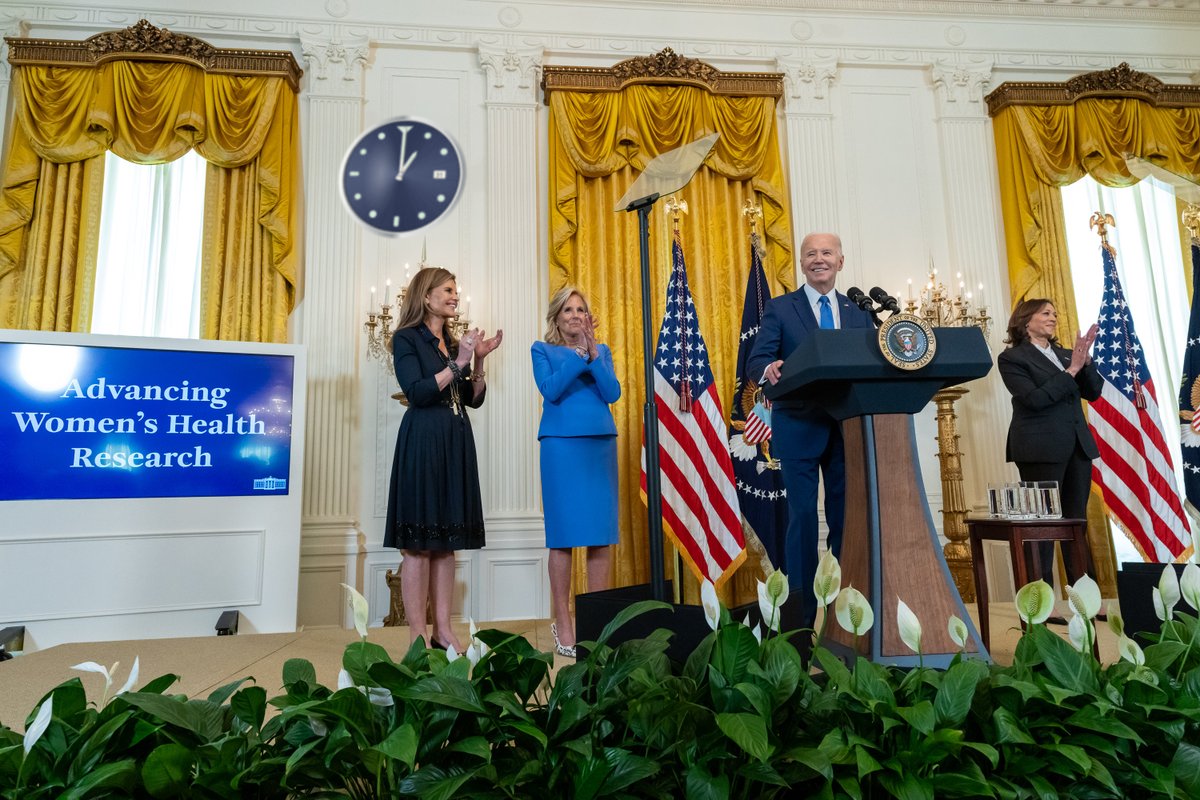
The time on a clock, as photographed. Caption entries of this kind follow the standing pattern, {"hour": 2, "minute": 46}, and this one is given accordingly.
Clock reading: {"hour": 1, "minute": 0}
